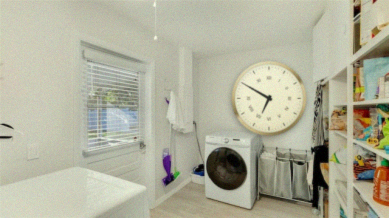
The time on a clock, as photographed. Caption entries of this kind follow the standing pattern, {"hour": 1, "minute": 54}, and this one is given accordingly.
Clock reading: {"hour": 6, "minute": 50}
